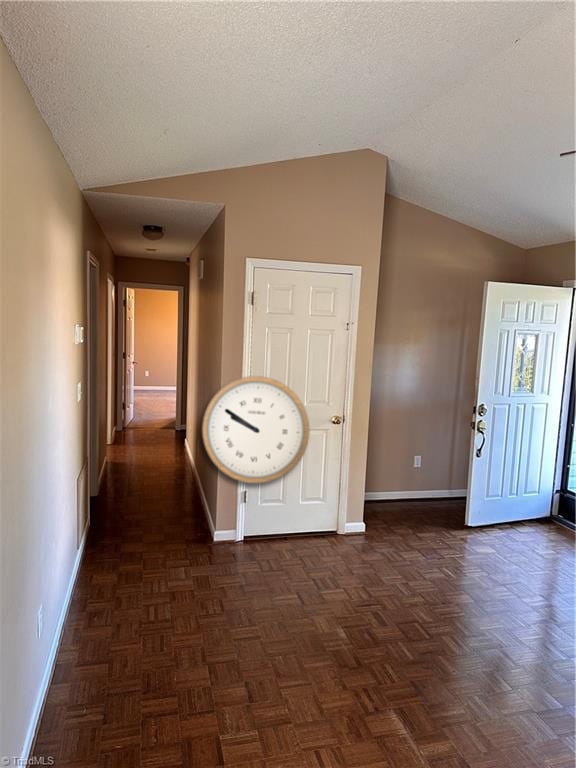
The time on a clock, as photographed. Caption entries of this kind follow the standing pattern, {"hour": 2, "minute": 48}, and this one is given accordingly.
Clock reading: {"hour": 9, "minute": 50}
